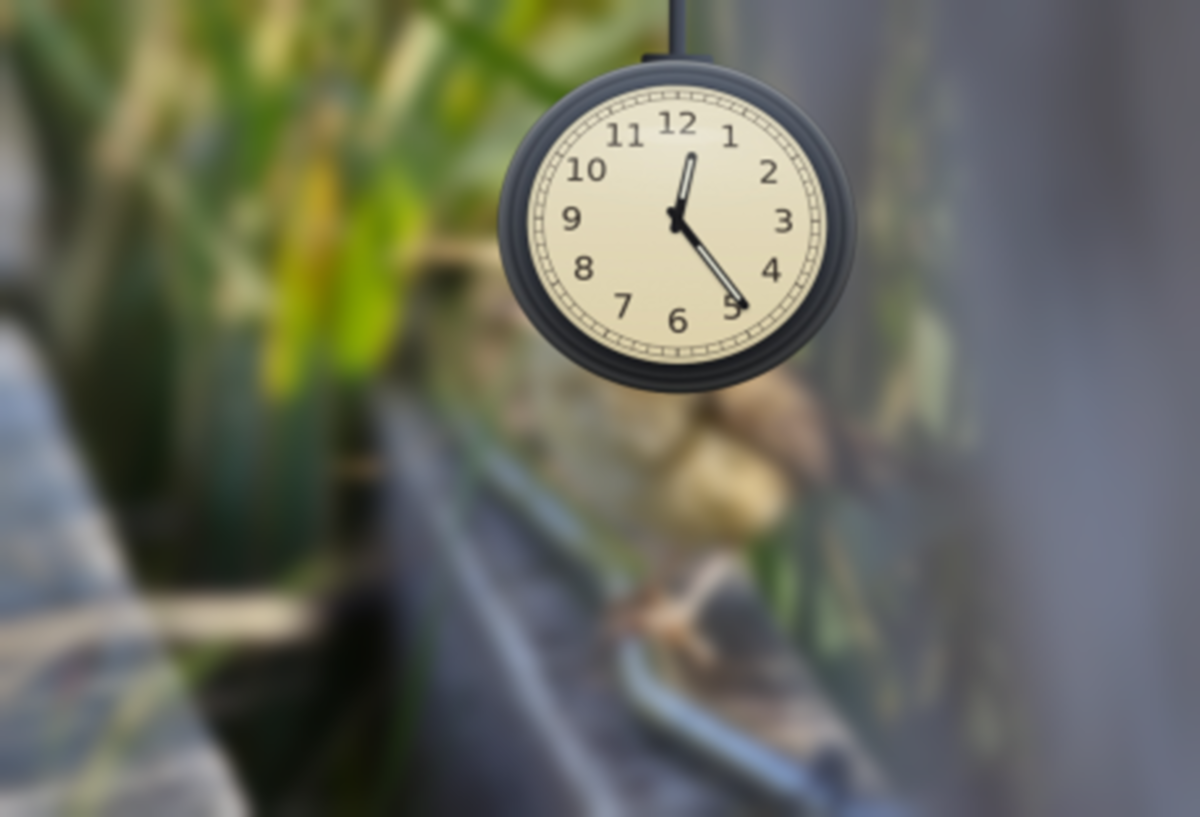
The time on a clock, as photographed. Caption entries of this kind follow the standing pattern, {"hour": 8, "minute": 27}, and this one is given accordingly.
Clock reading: {"hour": 12, "minute": 24}
